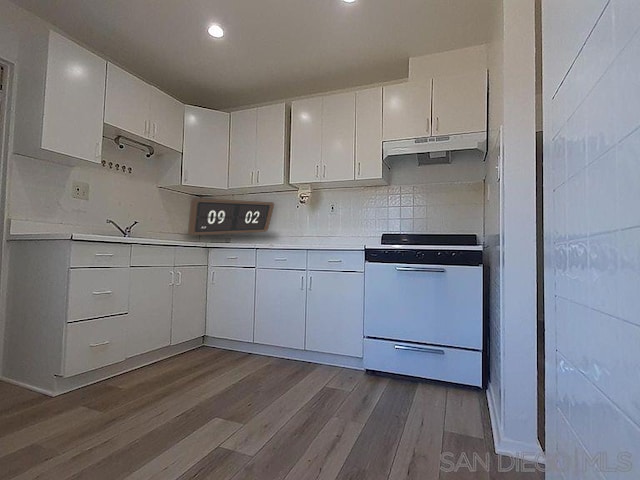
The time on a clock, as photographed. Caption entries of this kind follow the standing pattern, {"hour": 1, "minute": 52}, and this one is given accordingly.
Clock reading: {"hour": 9, "minute": 2}
